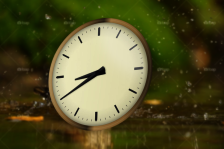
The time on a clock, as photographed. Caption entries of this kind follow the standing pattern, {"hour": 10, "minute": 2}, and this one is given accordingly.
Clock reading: {"hour": 8, "minute": 40}
